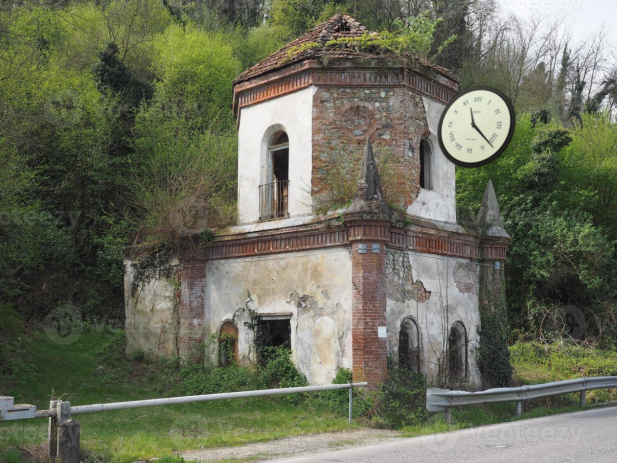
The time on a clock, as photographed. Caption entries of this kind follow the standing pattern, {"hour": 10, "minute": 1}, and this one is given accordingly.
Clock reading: {"hour": 11, "minute": 22}
